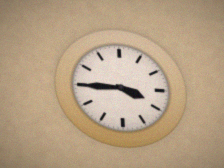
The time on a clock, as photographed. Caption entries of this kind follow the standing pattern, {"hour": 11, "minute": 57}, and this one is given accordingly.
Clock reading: {"hour": 3, "minute": 45}
